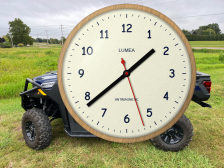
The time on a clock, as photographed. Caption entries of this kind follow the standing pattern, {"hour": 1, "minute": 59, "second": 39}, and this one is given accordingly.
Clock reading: {"hour": 1, "minute": 38, "second": 27}
